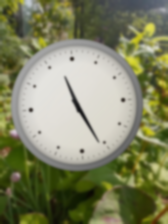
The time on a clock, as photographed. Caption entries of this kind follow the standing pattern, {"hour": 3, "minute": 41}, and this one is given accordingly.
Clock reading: {"hour": 11, "minute": 26}
